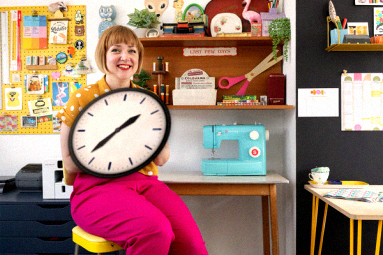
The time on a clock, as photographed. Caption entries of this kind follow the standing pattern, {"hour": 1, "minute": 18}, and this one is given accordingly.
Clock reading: {"hour": 1, "minute": 37}
